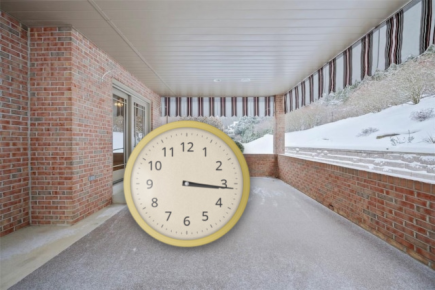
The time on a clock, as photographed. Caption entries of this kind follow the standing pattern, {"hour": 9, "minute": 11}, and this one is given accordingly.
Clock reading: {"hour": 3, "minute": 16}
